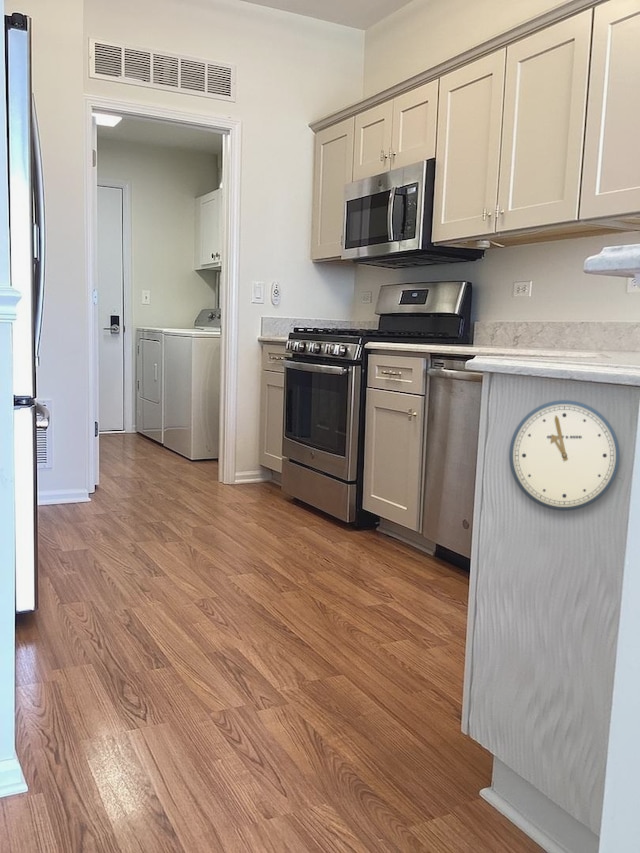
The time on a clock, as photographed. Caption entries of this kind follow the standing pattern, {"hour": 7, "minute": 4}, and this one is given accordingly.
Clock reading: {"hour": 10, "minute": 58}
